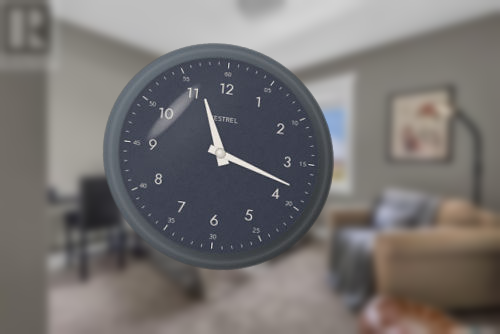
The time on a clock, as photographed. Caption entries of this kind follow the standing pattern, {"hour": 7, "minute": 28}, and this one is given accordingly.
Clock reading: {"hour": 11, "minute": 18}
